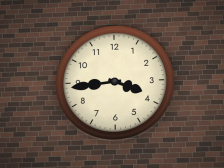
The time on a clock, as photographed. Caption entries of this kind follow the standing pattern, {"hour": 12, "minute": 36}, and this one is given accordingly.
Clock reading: {"hour": 3, "minute": 44}
